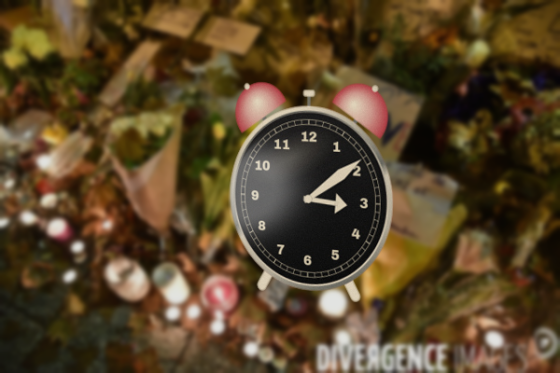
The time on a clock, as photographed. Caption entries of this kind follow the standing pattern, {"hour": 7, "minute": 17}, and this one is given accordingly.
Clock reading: {"hour": 3, "minute": 9}
